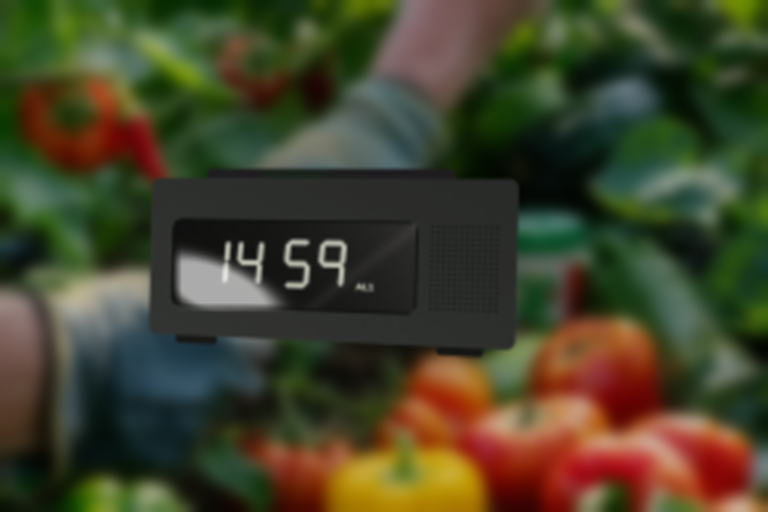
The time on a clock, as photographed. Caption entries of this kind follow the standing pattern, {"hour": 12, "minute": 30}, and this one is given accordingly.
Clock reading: {"hour": 14, "minute": 59}
